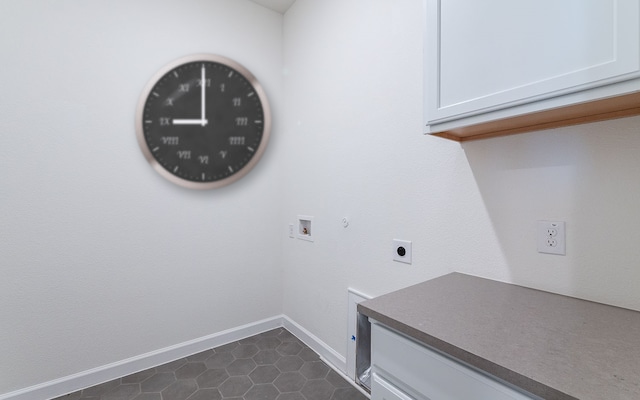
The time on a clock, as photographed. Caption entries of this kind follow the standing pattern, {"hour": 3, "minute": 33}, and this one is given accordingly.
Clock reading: {"hour": 9, "minute": 0}
